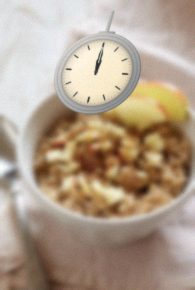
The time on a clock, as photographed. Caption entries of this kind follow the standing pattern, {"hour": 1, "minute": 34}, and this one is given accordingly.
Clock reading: {"hour": 12, "minute": 0}
